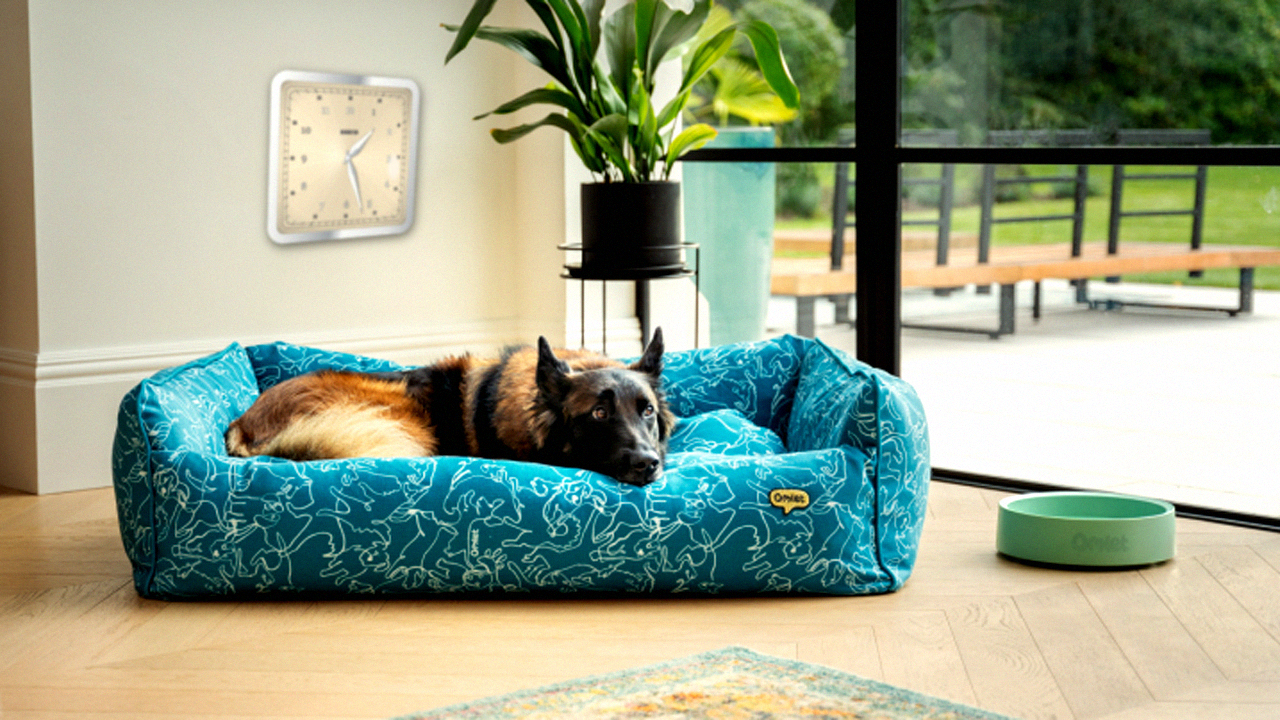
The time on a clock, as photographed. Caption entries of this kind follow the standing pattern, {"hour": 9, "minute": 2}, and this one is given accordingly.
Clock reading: {"hour": 1, "minute": 27}
